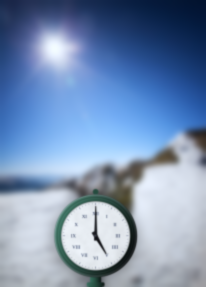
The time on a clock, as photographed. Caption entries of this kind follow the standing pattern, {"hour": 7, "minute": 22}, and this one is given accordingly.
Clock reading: {"hour": 5, "minute": 0}
